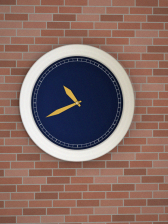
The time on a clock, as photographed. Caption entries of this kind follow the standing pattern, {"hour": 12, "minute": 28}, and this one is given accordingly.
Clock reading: {"hour": 10, "minute": 41}
